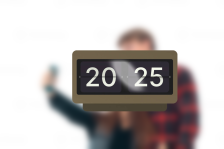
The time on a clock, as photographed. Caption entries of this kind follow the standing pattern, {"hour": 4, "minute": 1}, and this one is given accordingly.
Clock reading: {"hour": 20, "minute": 25}
